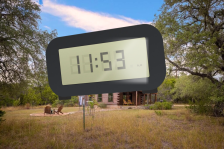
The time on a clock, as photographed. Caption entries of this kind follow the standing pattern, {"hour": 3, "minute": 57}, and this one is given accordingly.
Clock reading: {"hour": 11, "minute": 53}
